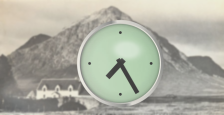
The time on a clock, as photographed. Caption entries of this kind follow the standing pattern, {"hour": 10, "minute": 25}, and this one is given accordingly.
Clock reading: {"hour": 7, "minute": 25}
